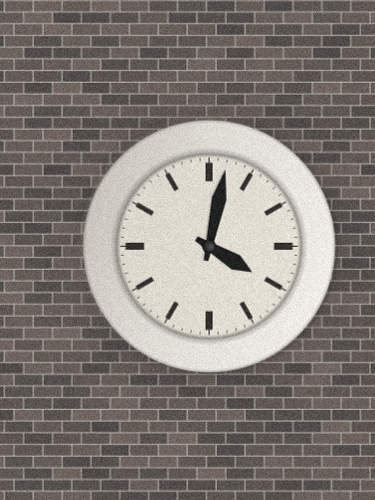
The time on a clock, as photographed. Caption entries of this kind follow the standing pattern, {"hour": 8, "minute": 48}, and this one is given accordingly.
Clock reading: {"hour": 4, "minute": 2}
